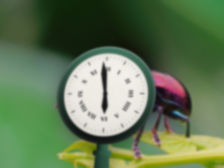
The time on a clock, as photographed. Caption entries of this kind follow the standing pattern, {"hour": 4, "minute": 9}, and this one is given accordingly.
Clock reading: {"hour": 5, "minute": 59}
